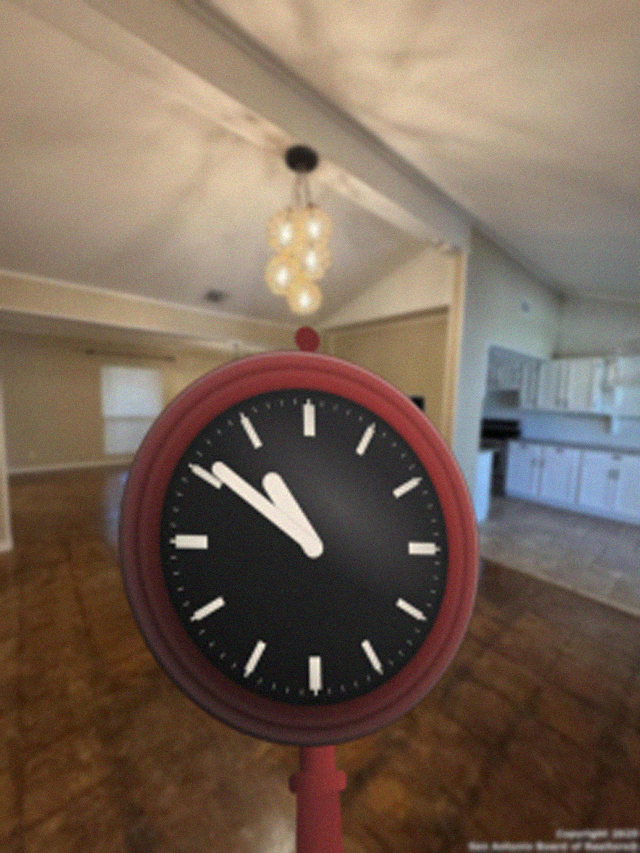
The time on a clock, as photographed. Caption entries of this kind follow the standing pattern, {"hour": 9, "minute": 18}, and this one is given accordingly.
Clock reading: {"hour": 10, "minute": 51}
